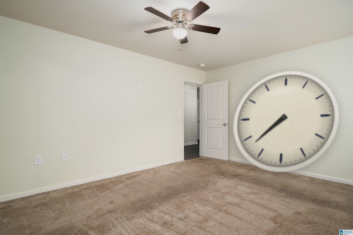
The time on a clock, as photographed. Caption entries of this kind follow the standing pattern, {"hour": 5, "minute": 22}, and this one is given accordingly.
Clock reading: {"hour": 7, "minute": 38}
